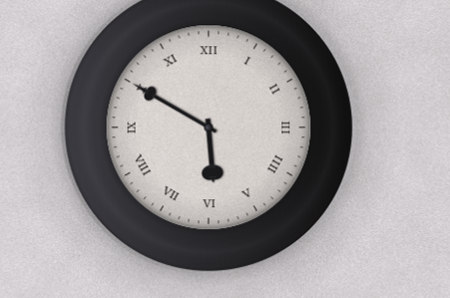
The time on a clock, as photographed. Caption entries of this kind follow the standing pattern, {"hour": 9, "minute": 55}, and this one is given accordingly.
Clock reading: {"hour": 5, "minute": 50}
